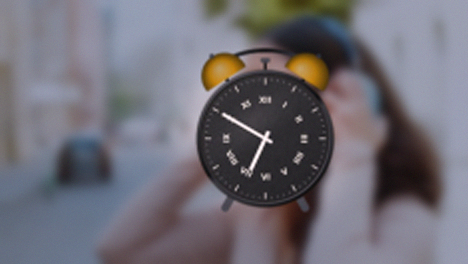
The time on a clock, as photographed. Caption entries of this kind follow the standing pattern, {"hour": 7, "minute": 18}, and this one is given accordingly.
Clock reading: {"hour": 6, "minute": 50}
